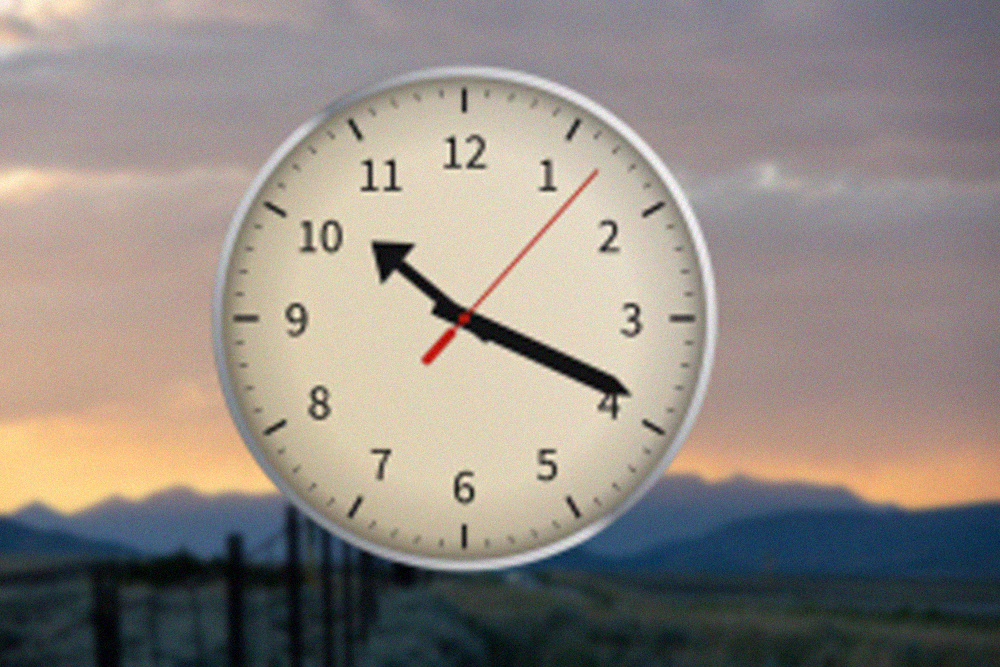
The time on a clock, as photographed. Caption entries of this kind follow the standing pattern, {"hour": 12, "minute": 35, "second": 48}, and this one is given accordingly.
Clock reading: {"hour": 10, "minute": 19, "second": 7}
